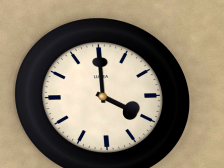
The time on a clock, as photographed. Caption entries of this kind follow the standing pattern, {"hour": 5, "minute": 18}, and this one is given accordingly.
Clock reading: {"hour": 4, "minute": 0}
